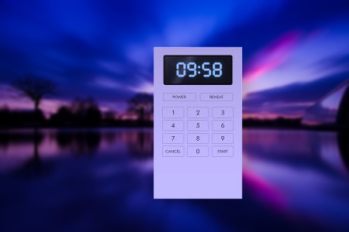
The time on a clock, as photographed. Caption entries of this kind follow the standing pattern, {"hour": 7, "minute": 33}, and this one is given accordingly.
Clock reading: {"hour": 9, "minute": 58}
